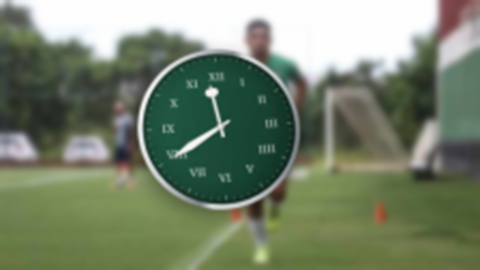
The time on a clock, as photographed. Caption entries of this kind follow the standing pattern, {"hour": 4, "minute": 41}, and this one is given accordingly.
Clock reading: {"hour": 11, "minute": 40}
